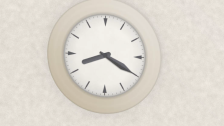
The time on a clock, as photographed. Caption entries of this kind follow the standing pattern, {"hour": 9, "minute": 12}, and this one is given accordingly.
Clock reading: {"hour": 8, "minute": 20}
